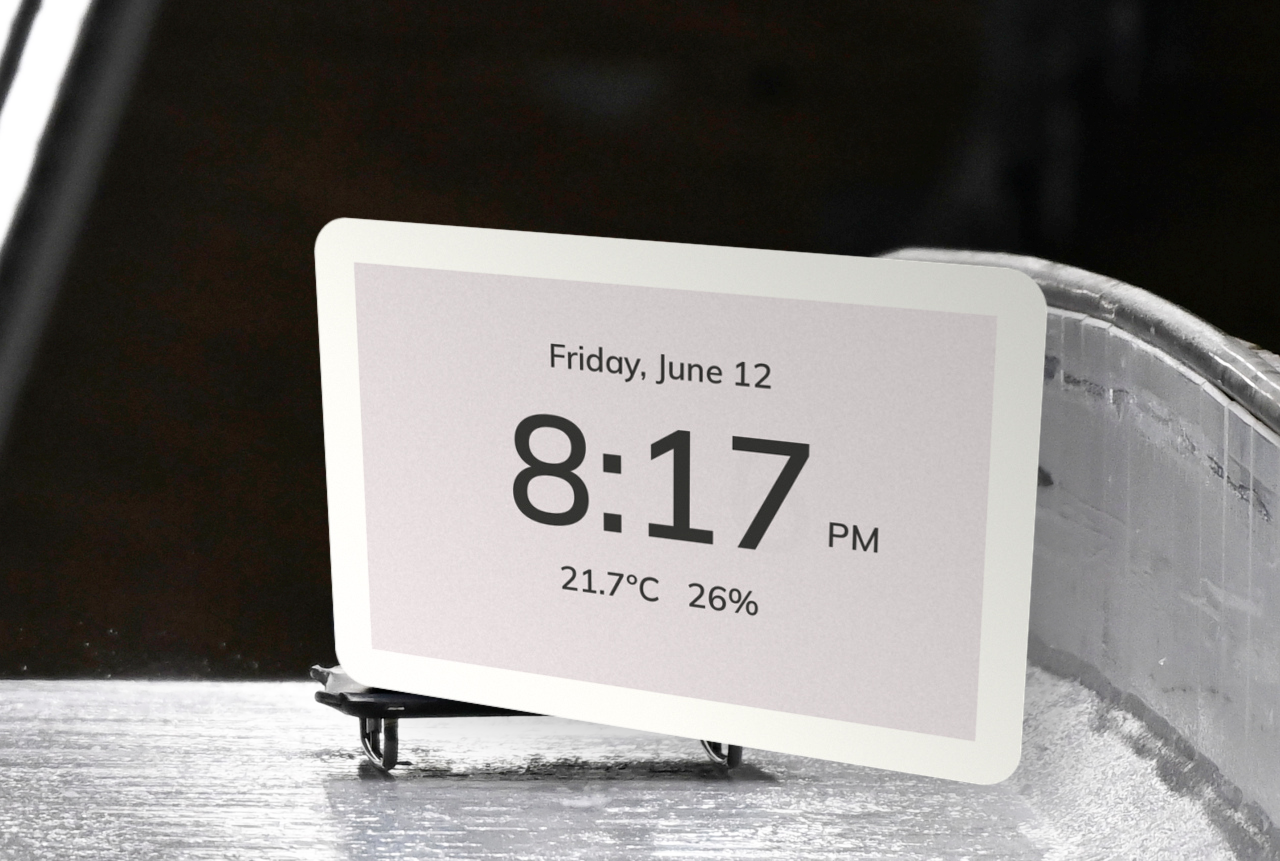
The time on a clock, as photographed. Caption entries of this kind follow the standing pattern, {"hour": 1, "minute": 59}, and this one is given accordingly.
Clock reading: {"hour": 8, "minute": 17}
